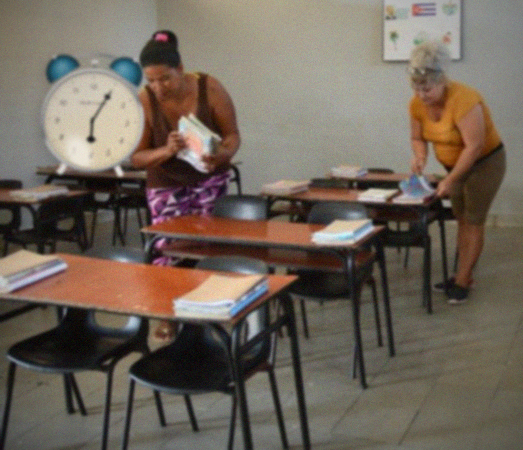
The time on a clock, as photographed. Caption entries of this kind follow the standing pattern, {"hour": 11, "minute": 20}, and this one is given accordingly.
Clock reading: {"hour": 6, "minute": 5}
